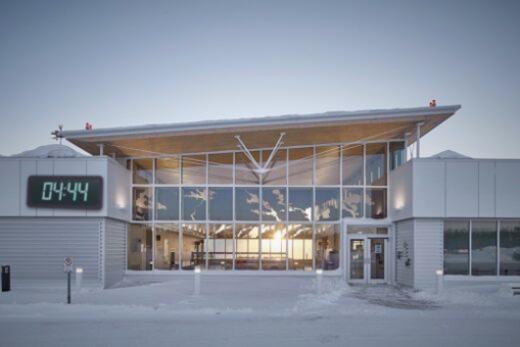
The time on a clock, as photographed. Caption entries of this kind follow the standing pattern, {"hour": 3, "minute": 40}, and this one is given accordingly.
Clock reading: {"hour": 4, "minute": 44}
